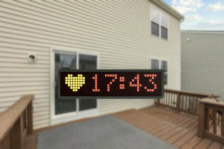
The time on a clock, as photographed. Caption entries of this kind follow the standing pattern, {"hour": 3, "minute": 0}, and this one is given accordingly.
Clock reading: {"hour": 17, "minute": 43}
